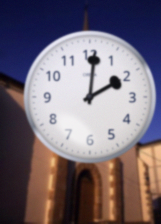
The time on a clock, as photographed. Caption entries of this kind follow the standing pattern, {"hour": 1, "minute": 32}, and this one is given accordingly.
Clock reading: {"hour": 2, "minute": 1}
